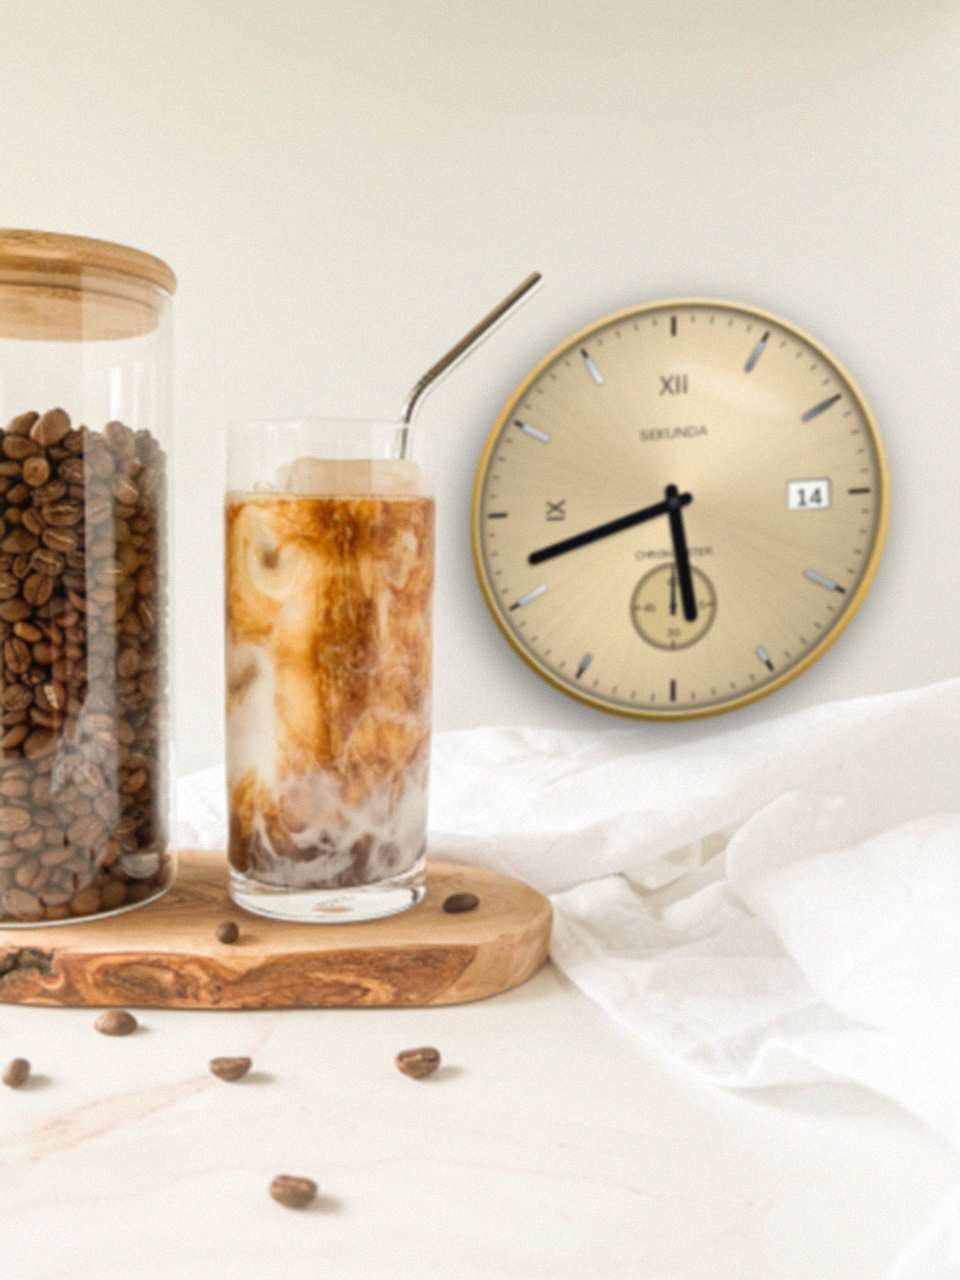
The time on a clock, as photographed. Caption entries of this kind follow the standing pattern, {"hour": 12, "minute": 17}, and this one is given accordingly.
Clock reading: {"hour": 5, "minute": 42}
